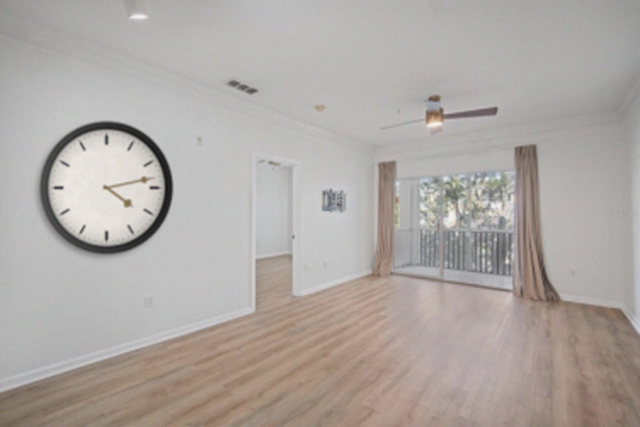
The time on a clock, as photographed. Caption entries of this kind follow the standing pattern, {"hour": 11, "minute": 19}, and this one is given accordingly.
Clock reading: {"hour": 4, "minute": 13}
